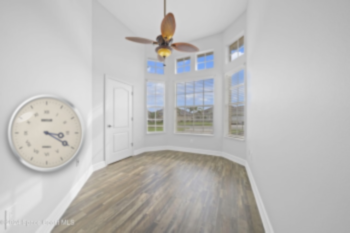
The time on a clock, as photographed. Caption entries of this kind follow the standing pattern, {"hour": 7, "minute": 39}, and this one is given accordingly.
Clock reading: {"hour": 3, "minute": 20}
